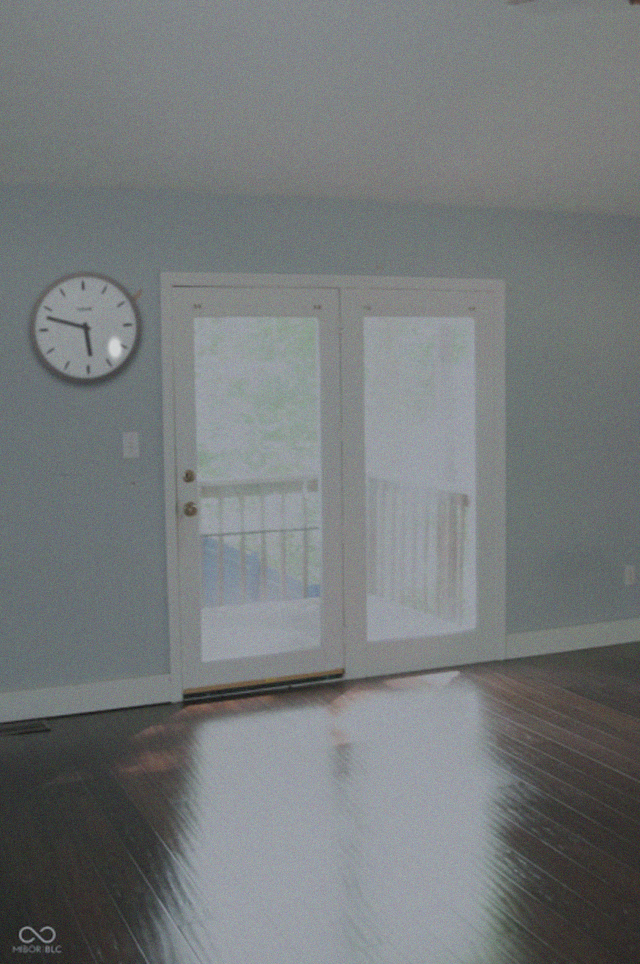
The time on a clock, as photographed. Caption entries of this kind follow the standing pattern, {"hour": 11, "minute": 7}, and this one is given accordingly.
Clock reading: {"hour": 5, "minute": 48}
